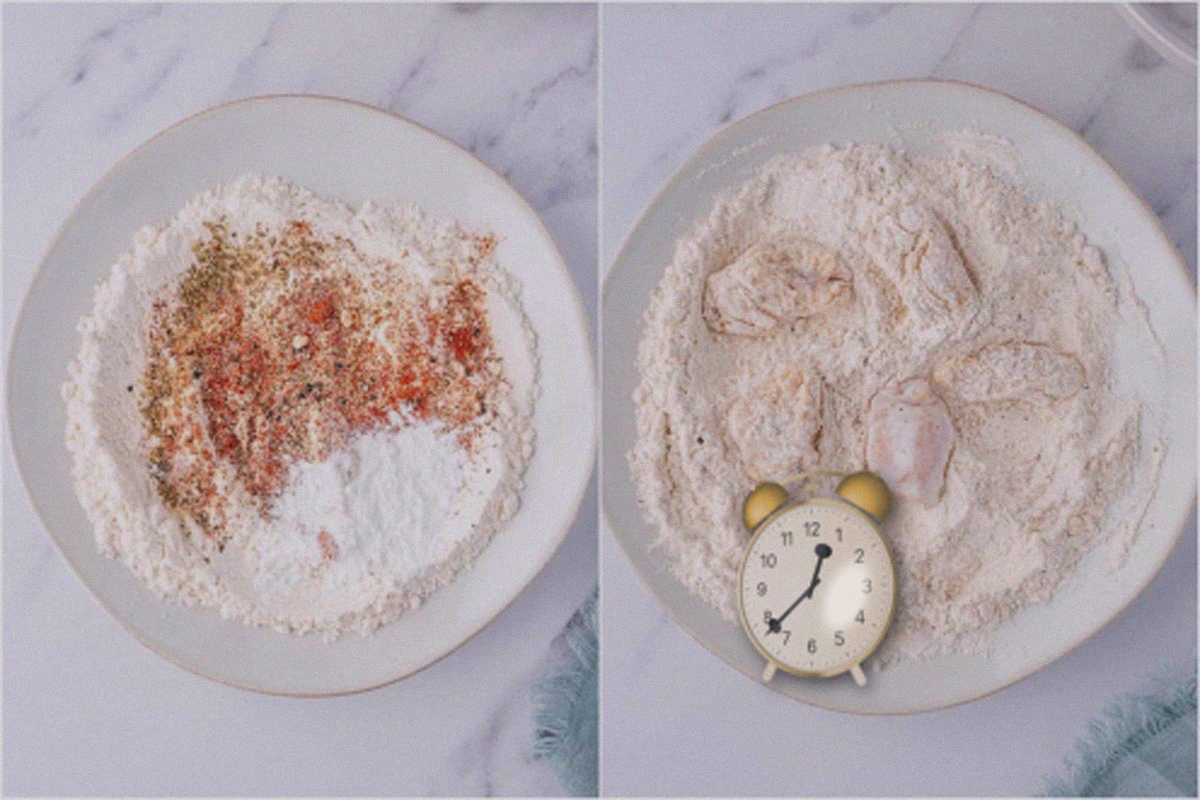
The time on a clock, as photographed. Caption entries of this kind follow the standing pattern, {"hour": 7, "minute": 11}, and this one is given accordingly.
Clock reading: {"hour": 12, "minute": 38}
